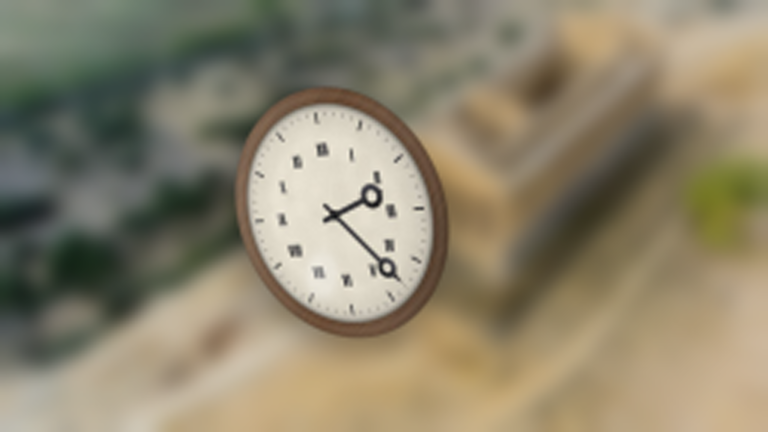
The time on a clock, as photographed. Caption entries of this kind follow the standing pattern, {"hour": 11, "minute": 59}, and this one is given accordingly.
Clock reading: {"hour": 2, "minute": 23}
